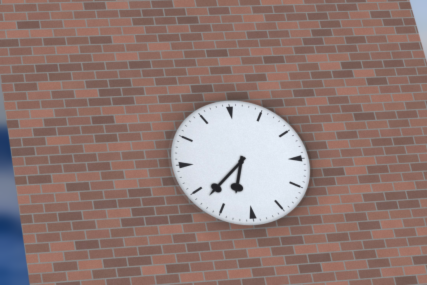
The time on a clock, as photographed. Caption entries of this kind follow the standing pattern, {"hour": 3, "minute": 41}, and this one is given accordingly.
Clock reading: {"hour": 6, "minute": 38}
